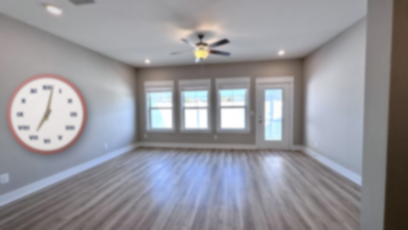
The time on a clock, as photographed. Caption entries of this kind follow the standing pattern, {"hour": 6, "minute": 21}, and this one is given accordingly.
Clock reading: {"hour": 7, "minute": 2}
